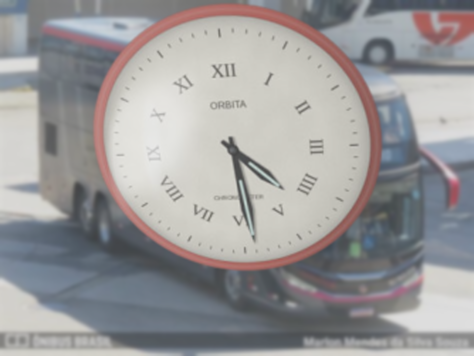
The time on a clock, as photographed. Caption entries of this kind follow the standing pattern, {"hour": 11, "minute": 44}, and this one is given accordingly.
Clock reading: {"hour": 4, "minute": 29}
